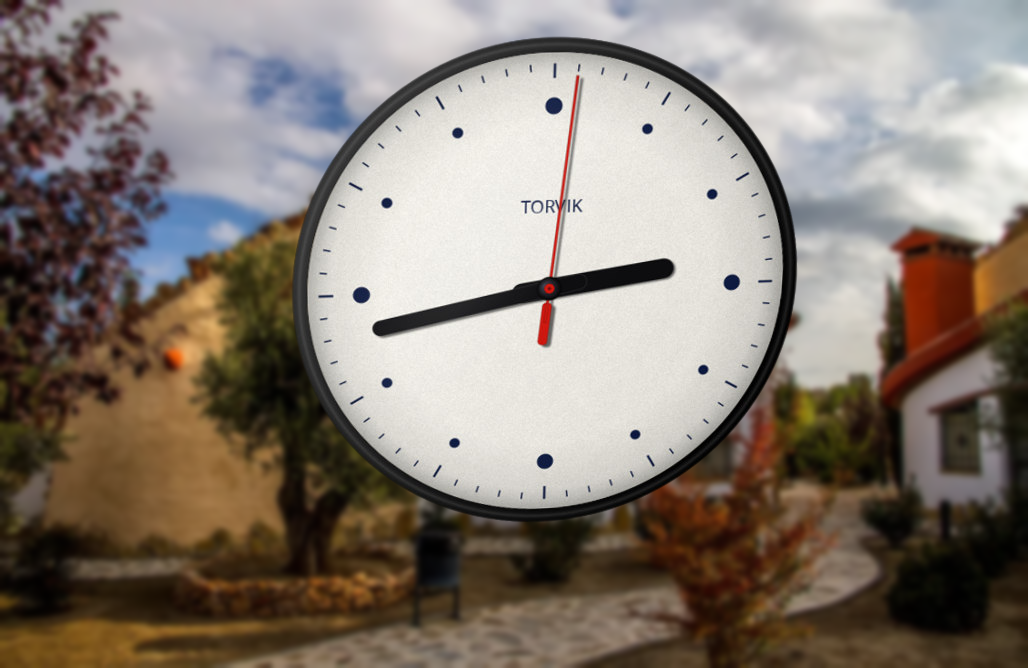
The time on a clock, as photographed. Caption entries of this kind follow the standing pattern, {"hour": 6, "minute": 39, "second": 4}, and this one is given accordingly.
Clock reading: {"hour": 2, "minute": 43, "second": 1}
